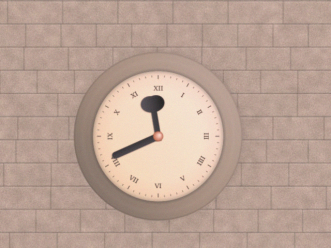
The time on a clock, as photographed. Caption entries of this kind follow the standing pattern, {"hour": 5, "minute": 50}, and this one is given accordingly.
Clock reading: {"hour": 11, "minute": 41}
